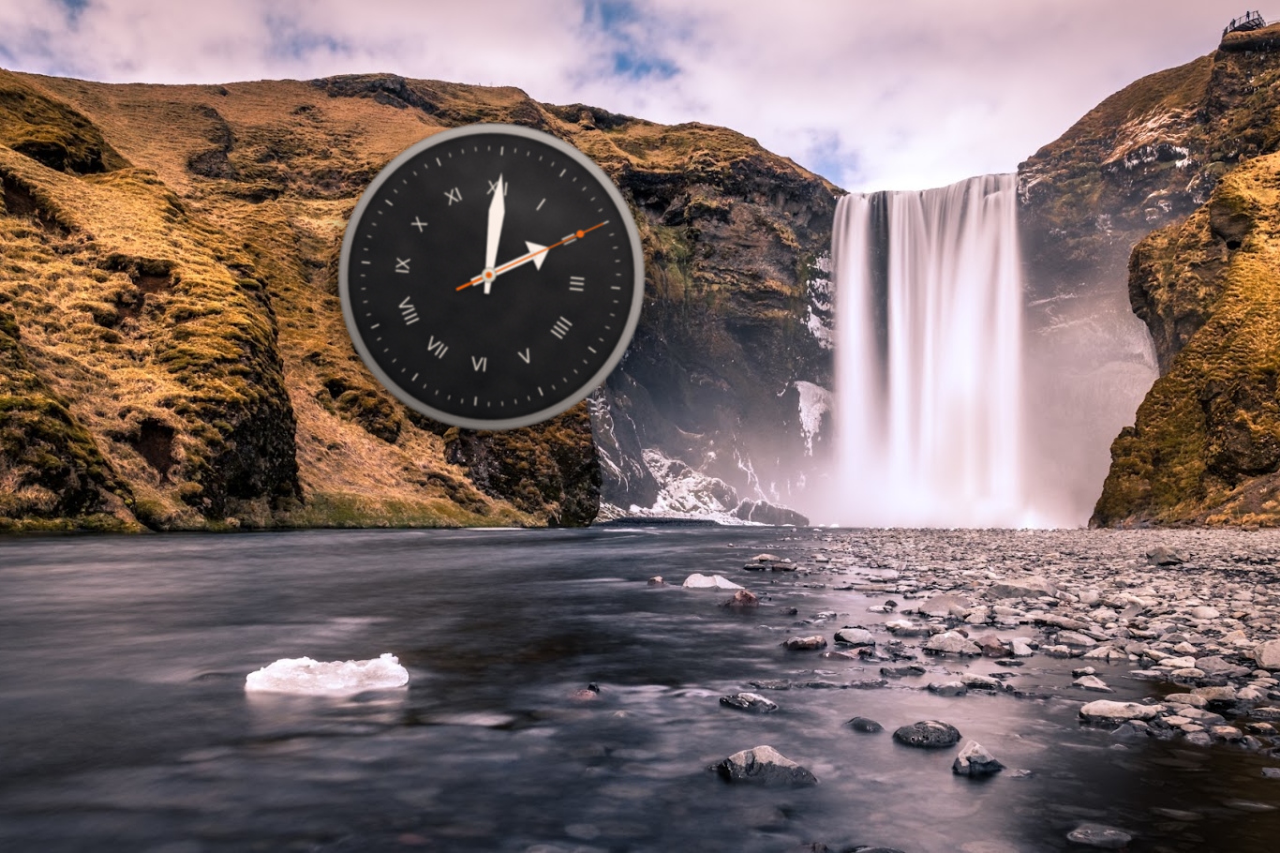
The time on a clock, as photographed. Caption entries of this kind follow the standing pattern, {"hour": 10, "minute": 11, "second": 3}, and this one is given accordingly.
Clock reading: {"hour": 2, "minute": 0, "second": 10}
